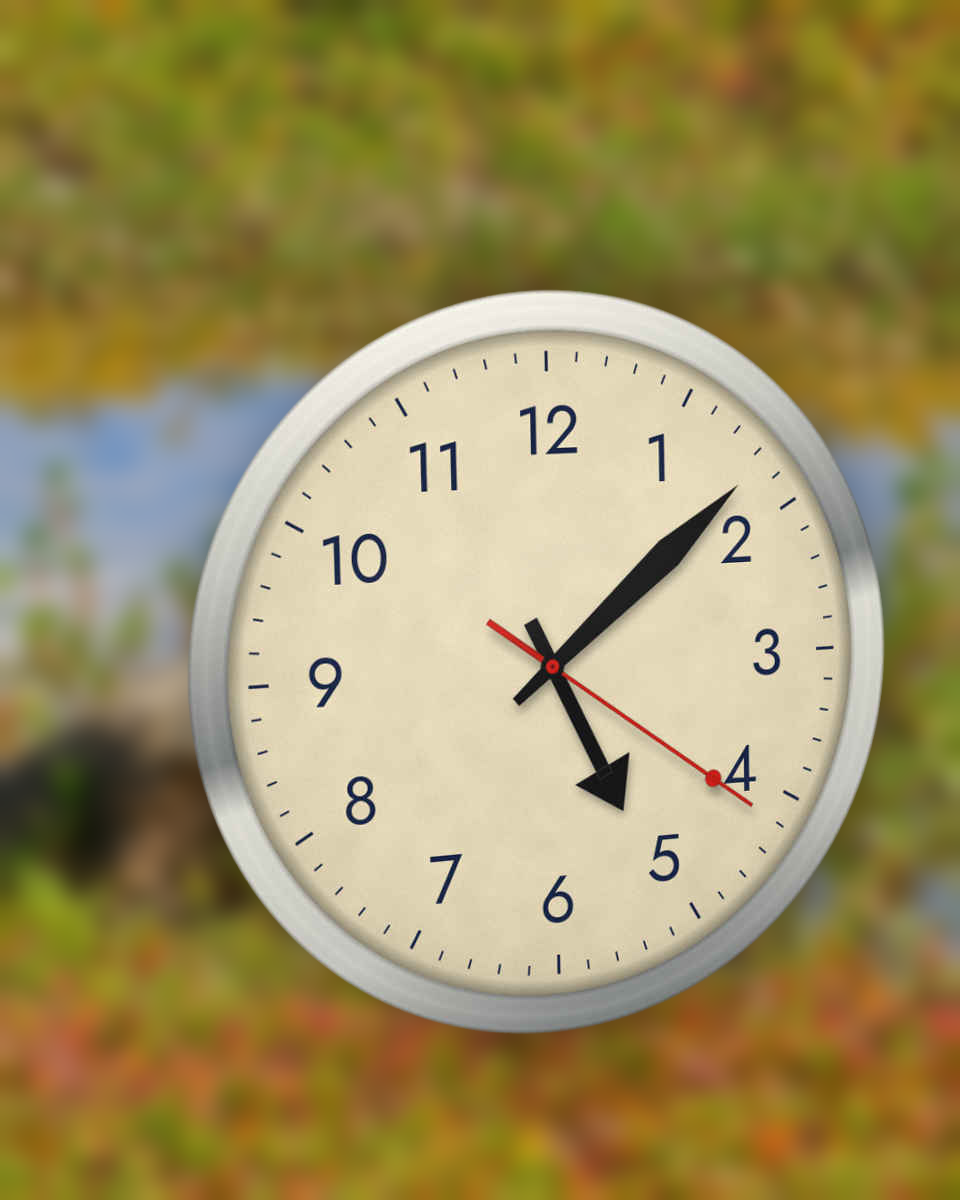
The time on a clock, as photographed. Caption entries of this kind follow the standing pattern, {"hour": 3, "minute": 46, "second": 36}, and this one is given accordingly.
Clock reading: {"hour": 5, "minute": 8, "second": 21}
